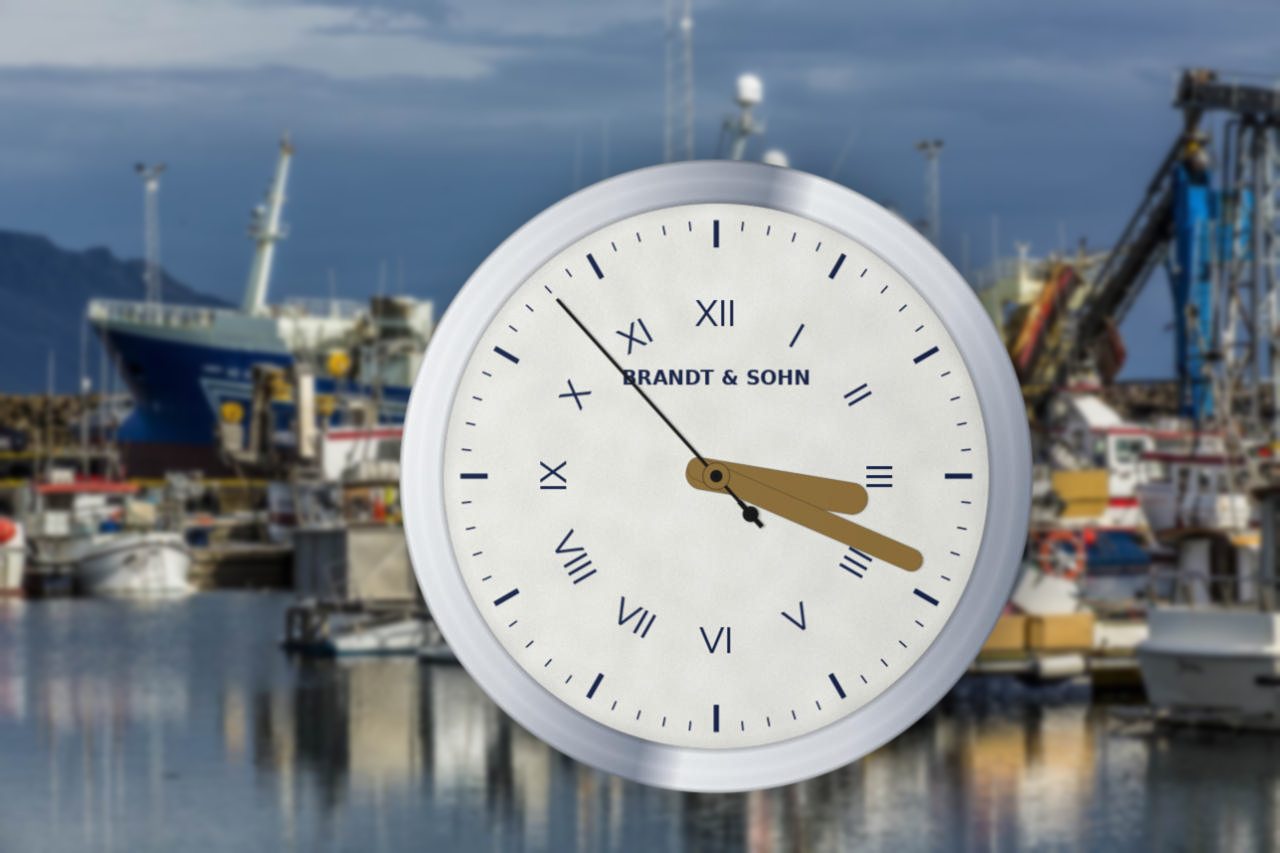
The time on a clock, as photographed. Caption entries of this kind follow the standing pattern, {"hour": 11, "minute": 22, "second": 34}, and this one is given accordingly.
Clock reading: {"hour": 3, "minute": 18, "second": 53}
